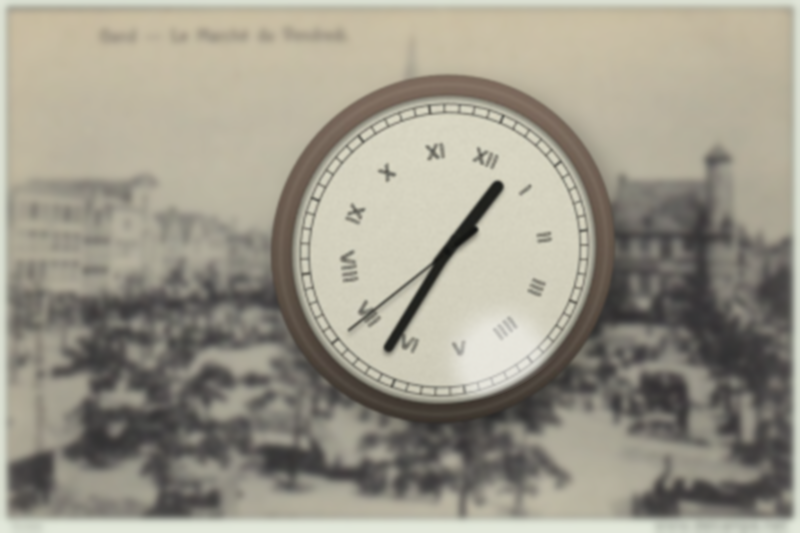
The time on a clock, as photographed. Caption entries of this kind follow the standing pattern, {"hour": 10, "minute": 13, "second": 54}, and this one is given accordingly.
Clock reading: {"hour": 12, "minute": 31, "second": 35}
